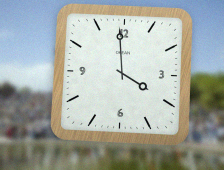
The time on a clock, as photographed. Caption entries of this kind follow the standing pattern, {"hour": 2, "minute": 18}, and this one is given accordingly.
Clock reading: {"hour": 3, "minute": 59}
